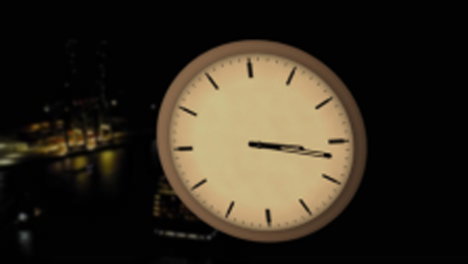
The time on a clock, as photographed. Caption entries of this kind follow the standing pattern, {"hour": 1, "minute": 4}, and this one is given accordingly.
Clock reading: {"hour": 3, "minute": 17}
